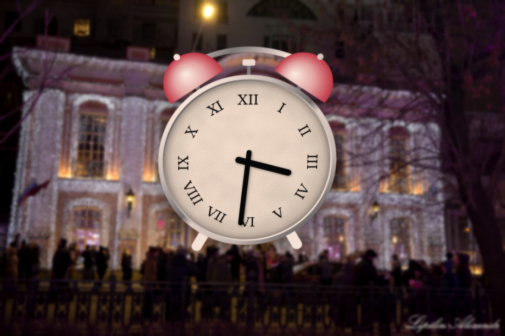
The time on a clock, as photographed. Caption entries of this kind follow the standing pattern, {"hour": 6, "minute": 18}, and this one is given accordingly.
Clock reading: {"hour": 3, "minute": 31}
